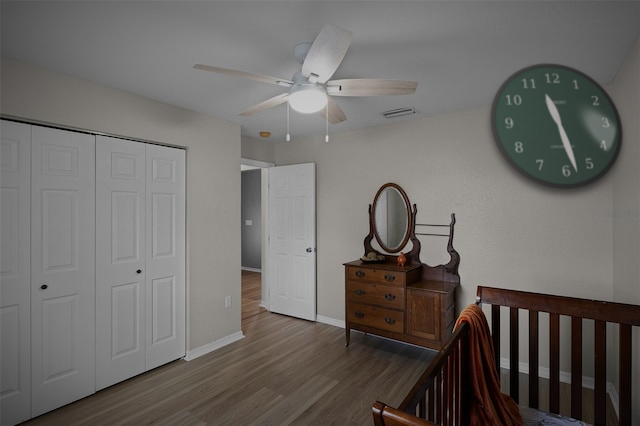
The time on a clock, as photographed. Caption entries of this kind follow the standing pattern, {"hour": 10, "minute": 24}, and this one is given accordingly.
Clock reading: {"hour": 11, "minute": 28}
